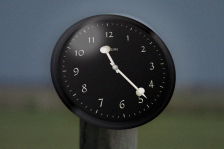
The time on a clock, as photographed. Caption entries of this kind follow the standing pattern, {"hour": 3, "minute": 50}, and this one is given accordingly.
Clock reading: {"hour": 11, "minute": 24}
